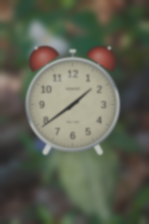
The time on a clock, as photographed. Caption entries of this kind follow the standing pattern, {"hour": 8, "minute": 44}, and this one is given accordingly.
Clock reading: {"hour": 1, "minute": 39}
